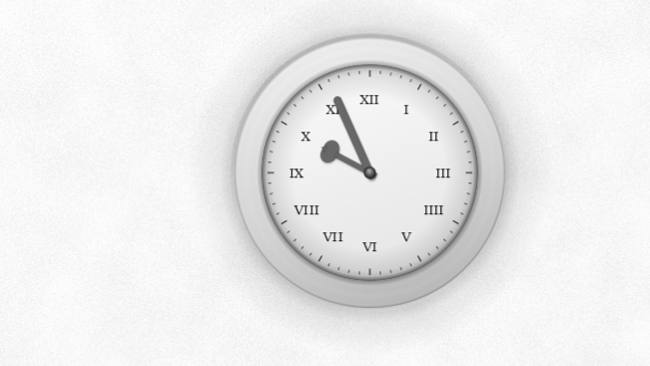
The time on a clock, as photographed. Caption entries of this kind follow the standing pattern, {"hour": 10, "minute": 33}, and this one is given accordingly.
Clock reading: {"hour": 9, "minute": 56}
